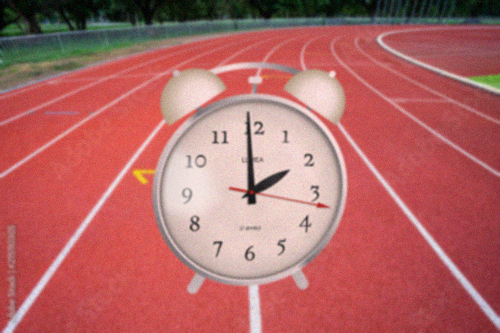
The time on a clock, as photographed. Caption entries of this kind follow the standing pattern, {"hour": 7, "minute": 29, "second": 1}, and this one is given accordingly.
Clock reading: {"hour": 1, "minute": 59, "second": 17}
